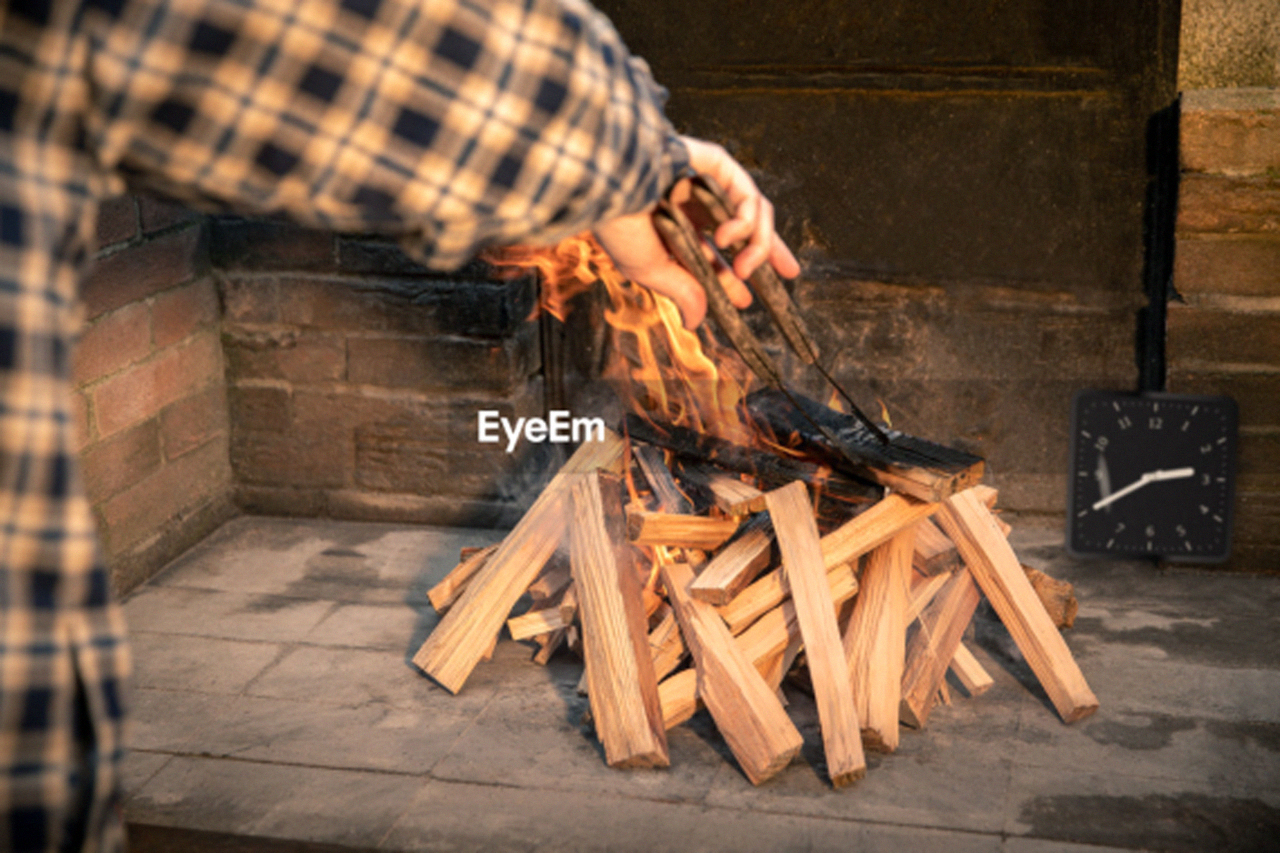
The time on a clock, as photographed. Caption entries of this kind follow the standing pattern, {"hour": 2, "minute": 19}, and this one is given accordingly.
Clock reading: {"hour": 2, "minute": 40}
